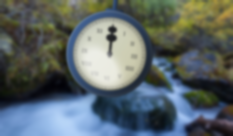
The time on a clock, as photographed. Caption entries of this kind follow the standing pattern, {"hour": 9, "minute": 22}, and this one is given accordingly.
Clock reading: {"hour": 12, "minute": 0}
